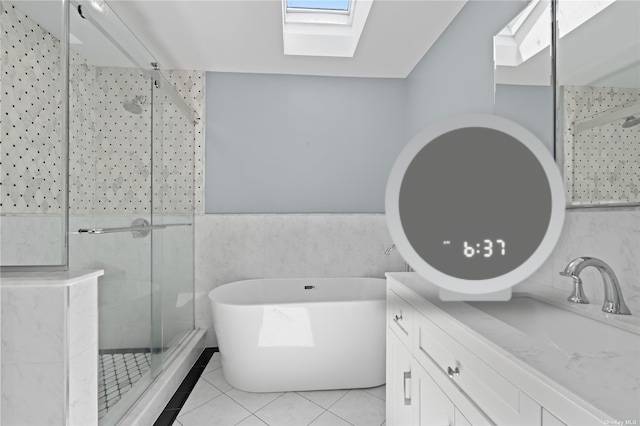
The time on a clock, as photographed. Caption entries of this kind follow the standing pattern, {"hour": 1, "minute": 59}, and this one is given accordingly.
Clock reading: {"hour": 6, "minute": 37}
